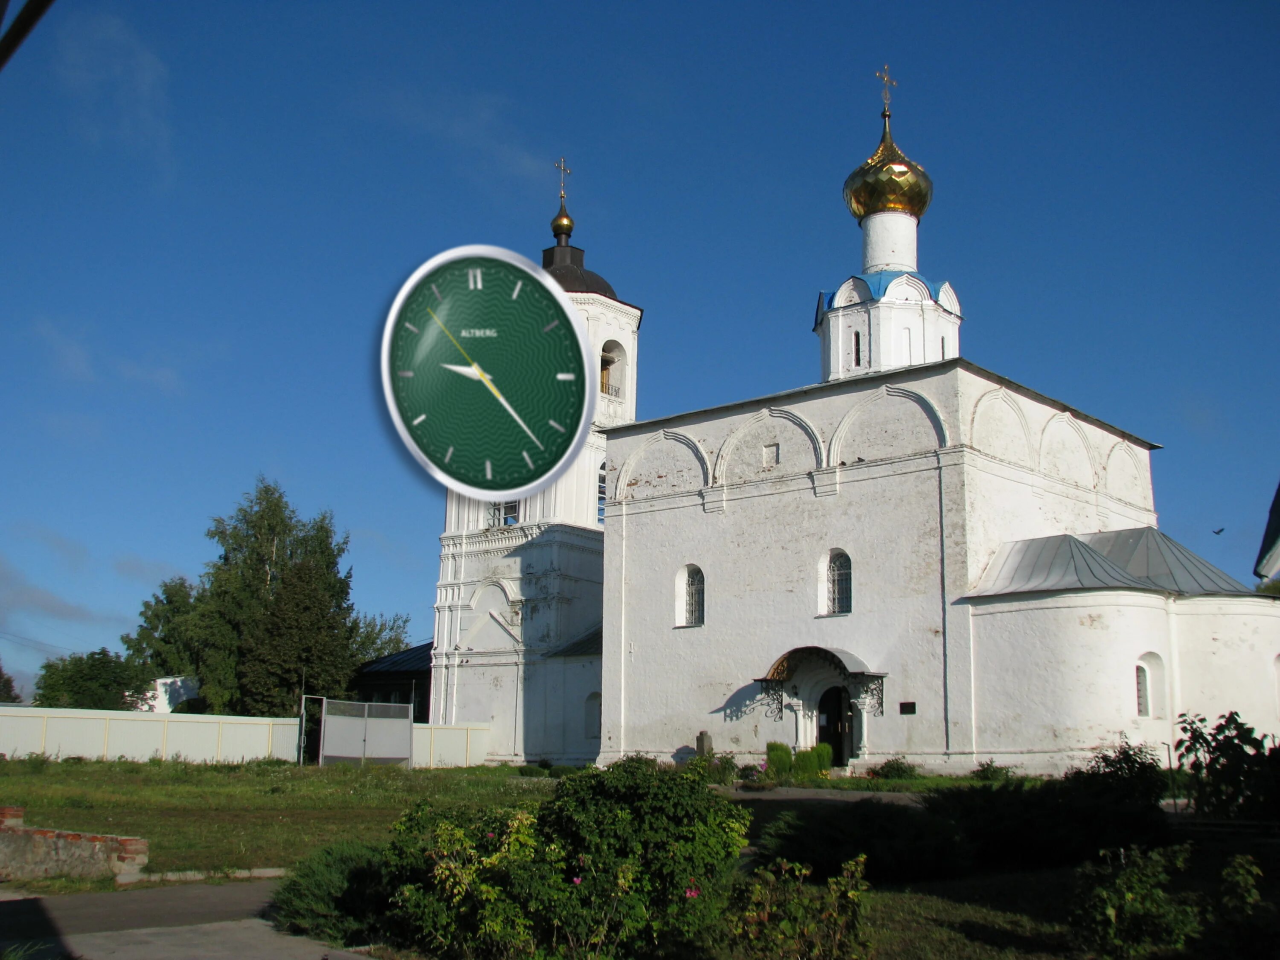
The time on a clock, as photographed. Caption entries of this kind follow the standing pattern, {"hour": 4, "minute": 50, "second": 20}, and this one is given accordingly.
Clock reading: {"hour": 9, "minute": 22, "second": 53}
